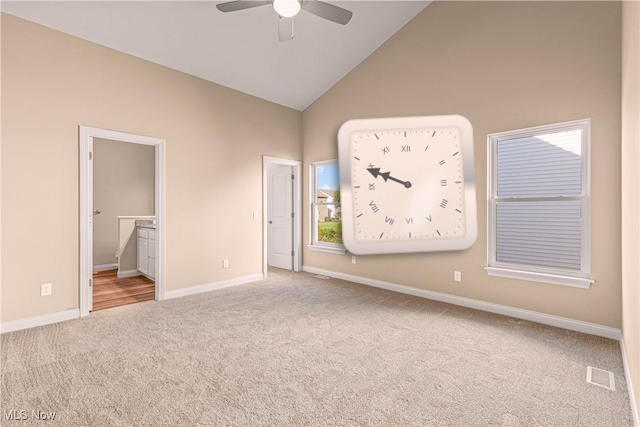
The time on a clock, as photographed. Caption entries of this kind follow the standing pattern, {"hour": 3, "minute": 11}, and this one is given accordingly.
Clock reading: {"hour": 9, "minute": 49}
